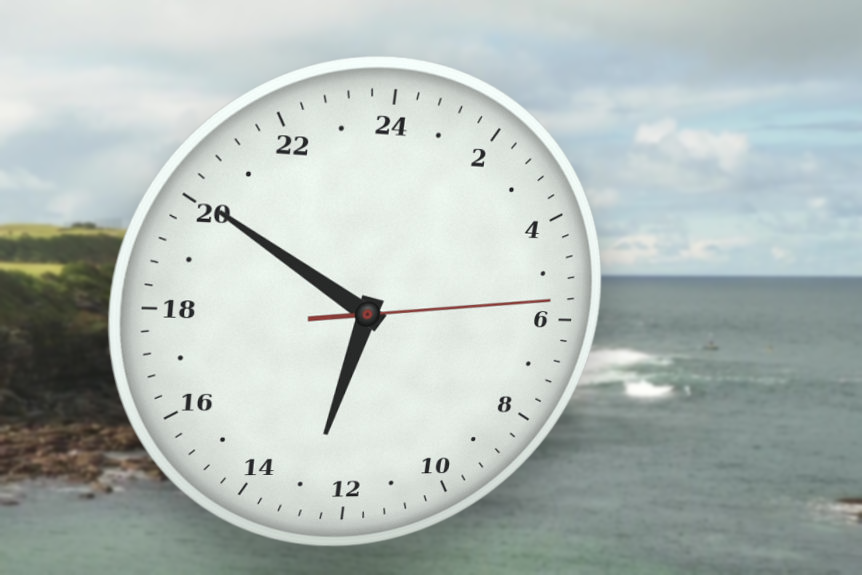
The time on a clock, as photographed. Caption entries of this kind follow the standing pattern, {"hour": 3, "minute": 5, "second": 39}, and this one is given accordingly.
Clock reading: {"hour": 12, "minute": 50, "second": 14}
